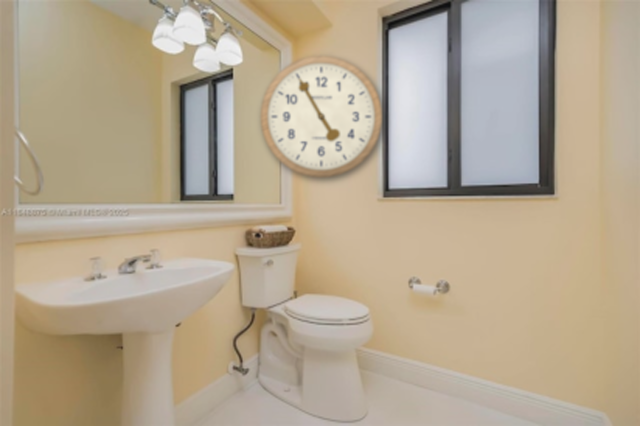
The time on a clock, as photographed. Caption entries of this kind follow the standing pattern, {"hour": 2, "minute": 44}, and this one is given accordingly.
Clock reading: {"hour": 4, "minute": 55}
